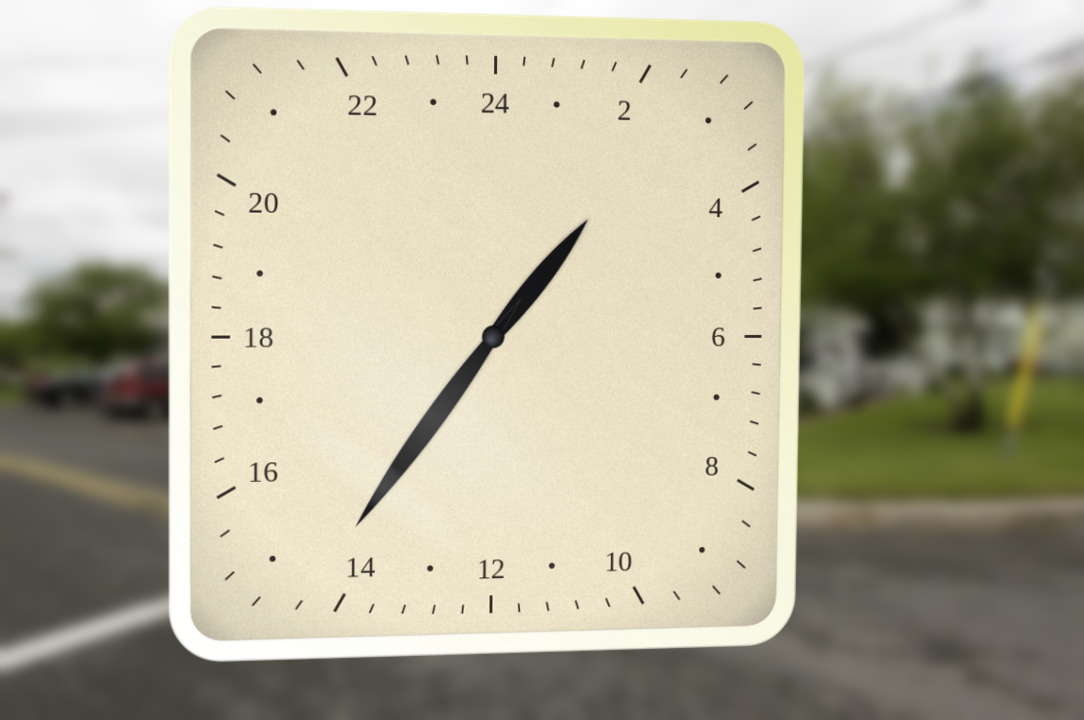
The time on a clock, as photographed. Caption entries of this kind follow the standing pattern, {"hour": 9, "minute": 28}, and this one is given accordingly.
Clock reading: {"hour": 2, "minute": 36}
